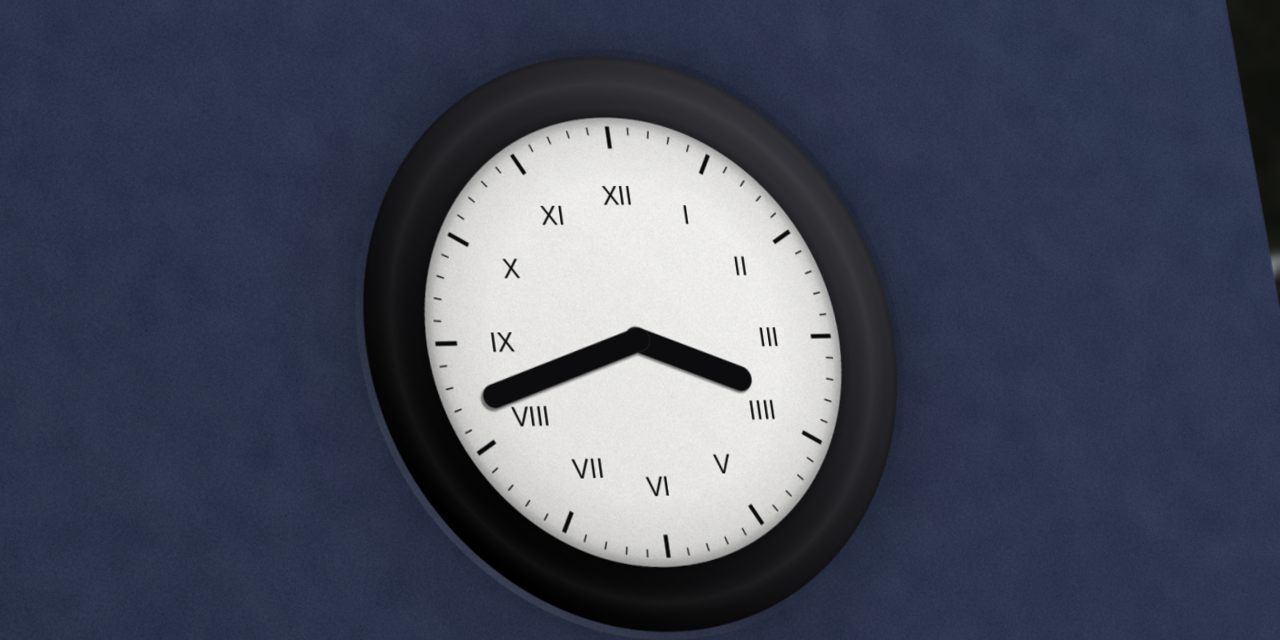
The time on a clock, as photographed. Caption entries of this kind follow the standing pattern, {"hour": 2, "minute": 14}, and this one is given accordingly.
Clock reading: {"hour": 3, "minute": 42}
